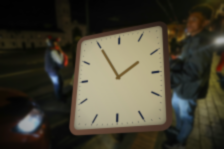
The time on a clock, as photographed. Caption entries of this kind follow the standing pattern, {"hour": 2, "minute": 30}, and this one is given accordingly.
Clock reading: {"hour": 1, "minute": 55}
